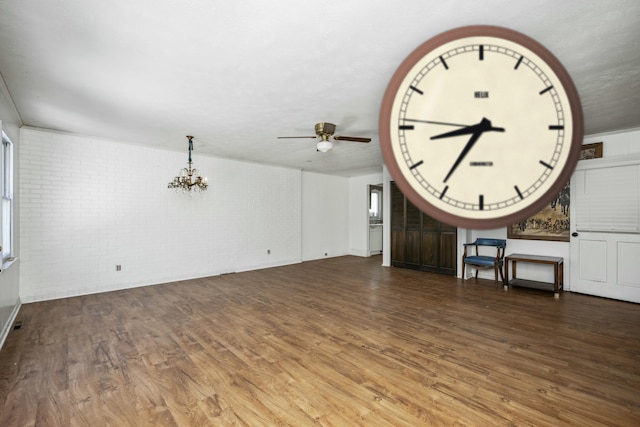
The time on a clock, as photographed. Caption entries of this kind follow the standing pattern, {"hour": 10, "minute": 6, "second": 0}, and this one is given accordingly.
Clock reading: {"hour": 8, "minute": 35, "second": 46}
